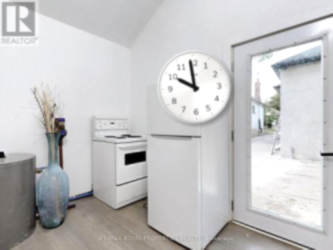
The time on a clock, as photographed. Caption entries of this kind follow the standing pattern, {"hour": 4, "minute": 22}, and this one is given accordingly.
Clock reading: {"hour": 9, "minute": 59}
